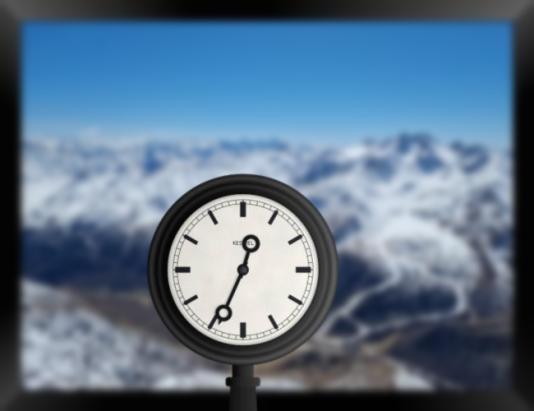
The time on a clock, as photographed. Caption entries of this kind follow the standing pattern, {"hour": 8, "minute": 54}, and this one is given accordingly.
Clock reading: {"hour": 12, "minute": 34}
